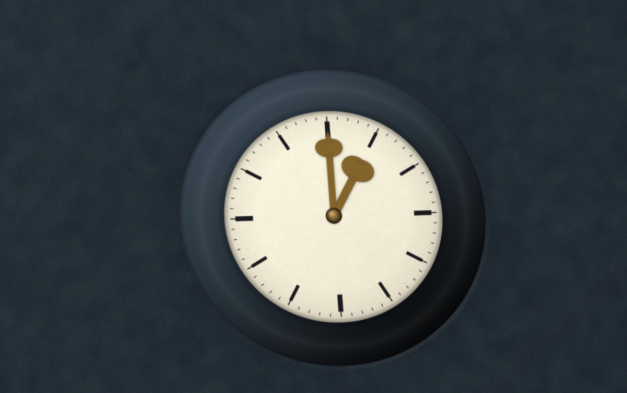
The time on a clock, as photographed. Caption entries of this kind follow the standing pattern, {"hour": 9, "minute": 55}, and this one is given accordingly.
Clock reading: {"hour": 1, "minute": 0}
